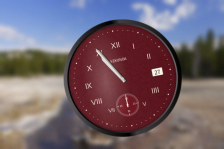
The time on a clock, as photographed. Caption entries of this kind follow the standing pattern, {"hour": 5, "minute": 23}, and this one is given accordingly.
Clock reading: {"hour": 10, "minute": 55}
